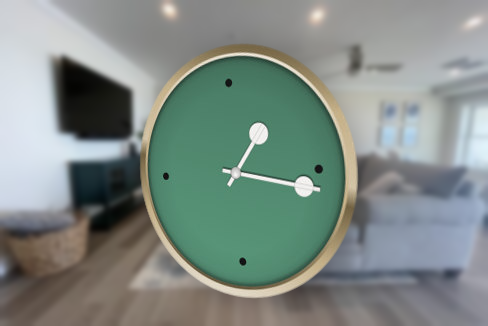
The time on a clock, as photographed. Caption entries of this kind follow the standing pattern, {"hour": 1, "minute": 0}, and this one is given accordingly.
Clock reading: {"hour": 1, "minute": 17}
